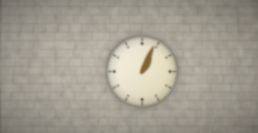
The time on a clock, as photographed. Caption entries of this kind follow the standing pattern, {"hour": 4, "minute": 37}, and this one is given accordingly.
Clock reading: {"hour": 1, "minute": 4}
